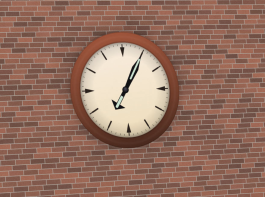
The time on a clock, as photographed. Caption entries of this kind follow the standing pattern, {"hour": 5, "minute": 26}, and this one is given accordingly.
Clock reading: {"hour": 7, "minute": 5}
